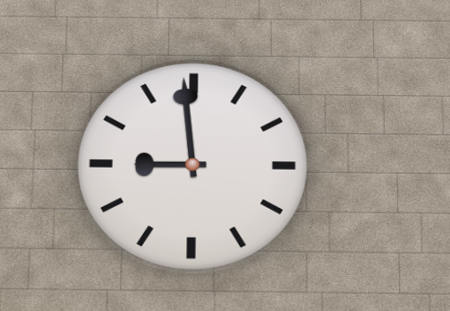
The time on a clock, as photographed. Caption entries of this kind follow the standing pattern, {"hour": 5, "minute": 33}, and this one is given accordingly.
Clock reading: {"hour": 8, "minute": 59}
